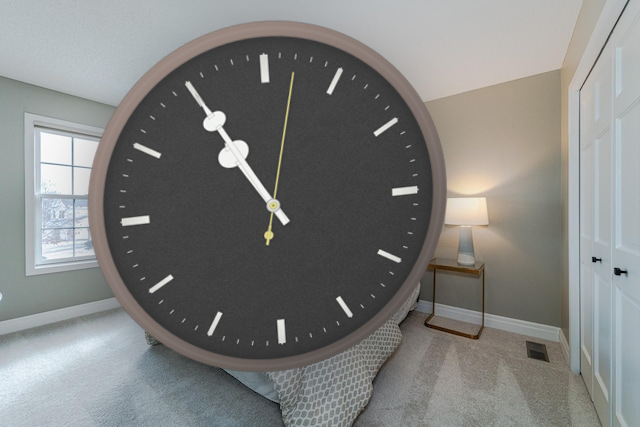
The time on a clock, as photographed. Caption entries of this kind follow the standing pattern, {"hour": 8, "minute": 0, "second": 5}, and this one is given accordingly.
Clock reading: {"hour": 10, "minute": 55, "second": 2}
